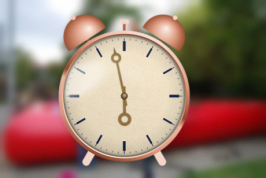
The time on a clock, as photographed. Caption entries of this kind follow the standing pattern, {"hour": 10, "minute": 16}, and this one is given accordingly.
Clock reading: {"hour": 5, "minute": 58}
